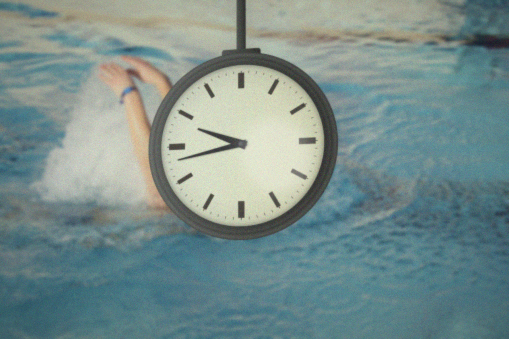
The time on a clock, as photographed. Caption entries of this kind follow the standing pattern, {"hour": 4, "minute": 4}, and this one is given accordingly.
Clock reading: {"hour": 9, "minute": 43}
